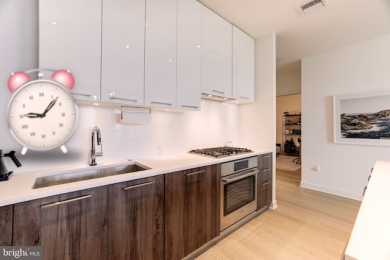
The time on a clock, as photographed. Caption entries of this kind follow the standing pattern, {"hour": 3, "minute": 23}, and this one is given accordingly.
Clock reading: {"hour": 9, "minute": 7}
